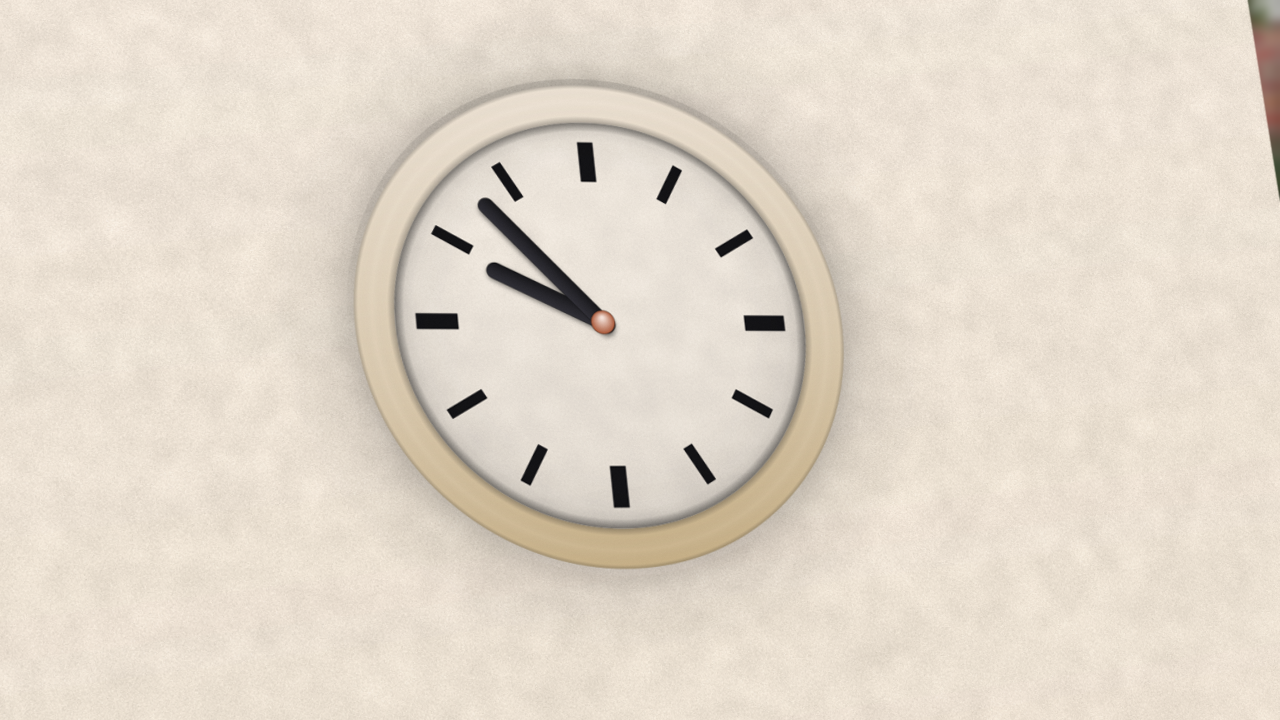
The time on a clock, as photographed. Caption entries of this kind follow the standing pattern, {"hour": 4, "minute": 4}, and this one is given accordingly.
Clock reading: {"hour": 9, "minute": 53}
